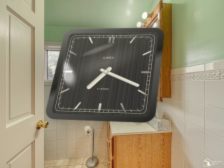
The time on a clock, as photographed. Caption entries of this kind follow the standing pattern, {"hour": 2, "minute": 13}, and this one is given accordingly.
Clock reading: {"hour": 7, "minute": 19}
